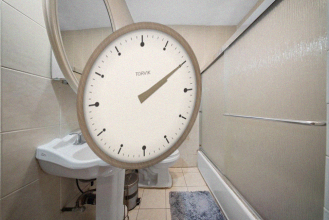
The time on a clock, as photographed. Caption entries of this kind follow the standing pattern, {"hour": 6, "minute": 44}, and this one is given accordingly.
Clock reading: {"hour": 2, "minute": 10}
